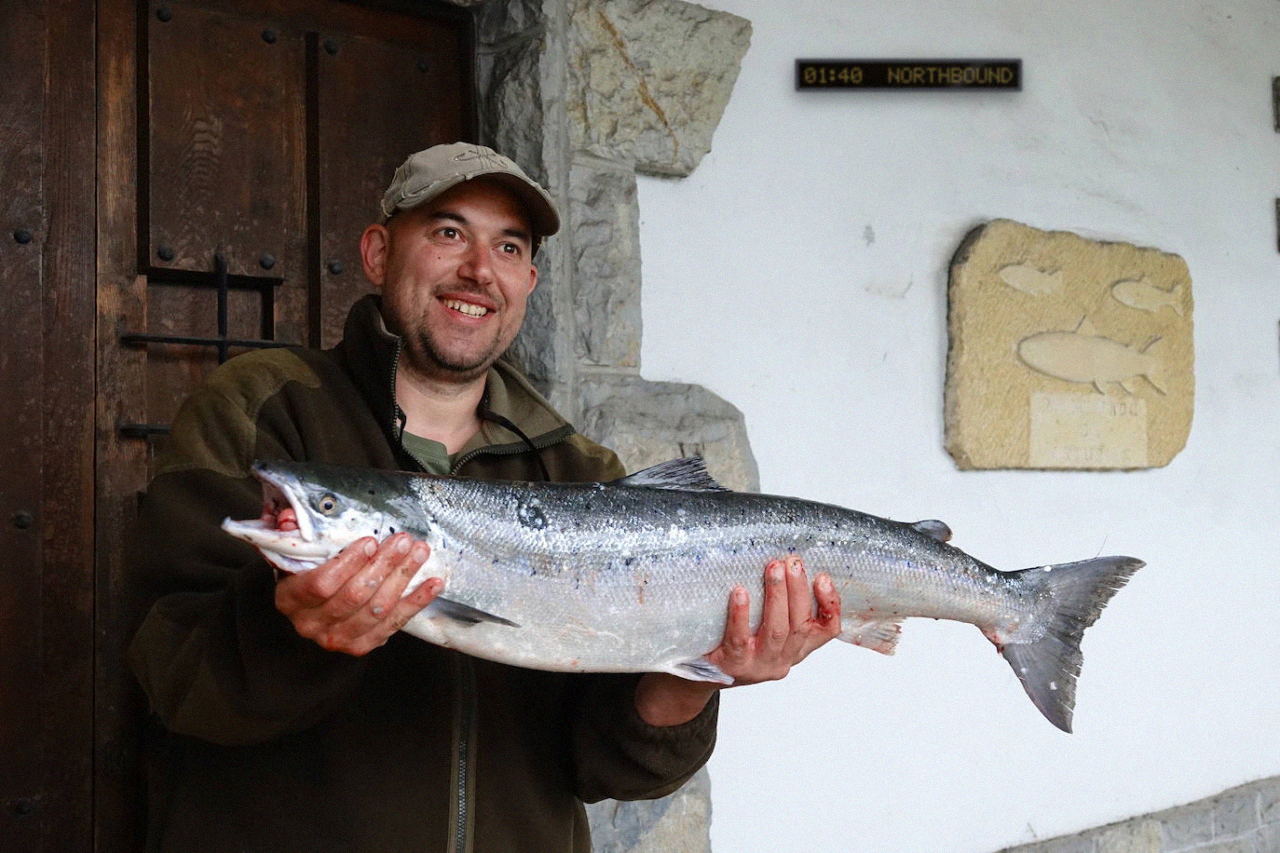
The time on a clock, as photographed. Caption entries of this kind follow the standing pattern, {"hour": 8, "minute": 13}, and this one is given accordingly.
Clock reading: {"hour": 1, "minute": 40}
